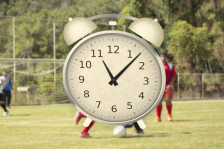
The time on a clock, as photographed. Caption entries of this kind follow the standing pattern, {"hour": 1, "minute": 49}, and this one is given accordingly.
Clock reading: {"hour": 11, "minute": 7}
